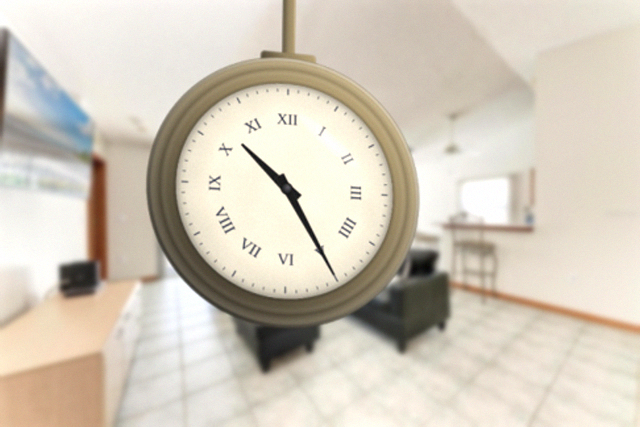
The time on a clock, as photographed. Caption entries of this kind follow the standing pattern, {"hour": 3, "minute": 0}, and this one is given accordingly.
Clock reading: {"hour": 10, "minute": 25}
